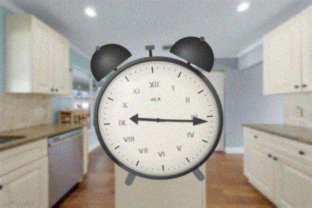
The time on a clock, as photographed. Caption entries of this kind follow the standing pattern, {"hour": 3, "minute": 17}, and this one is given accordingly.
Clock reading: {"hour": 9, "minute": 16}
